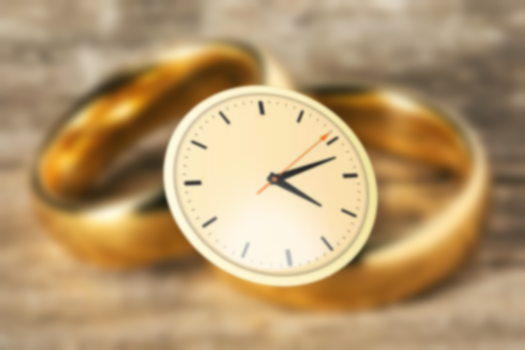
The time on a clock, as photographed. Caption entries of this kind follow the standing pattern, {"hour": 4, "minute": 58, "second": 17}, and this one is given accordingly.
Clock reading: {"hour": 4, "minute": 12, "second": 9}
